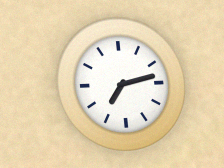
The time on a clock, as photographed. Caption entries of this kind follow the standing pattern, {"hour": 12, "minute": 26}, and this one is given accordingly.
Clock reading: {"hour": 7, "minute": 13}
